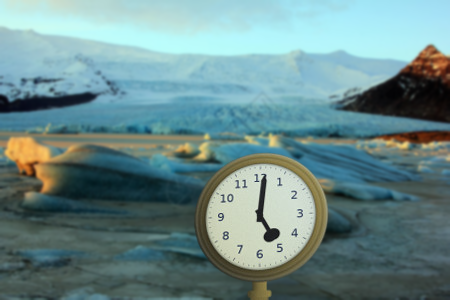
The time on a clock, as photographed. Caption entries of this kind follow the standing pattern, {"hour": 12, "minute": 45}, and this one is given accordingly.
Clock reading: {"hour": 5, "minute": 1}
